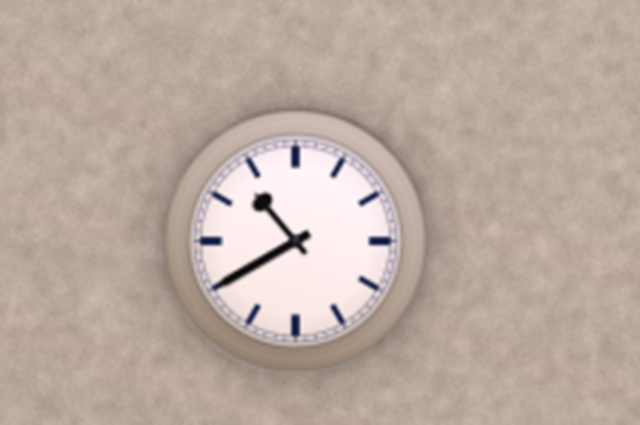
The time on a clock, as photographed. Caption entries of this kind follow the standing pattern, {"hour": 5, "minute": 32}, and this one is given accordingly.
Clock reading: {"hour": 10, "minute": 40}
